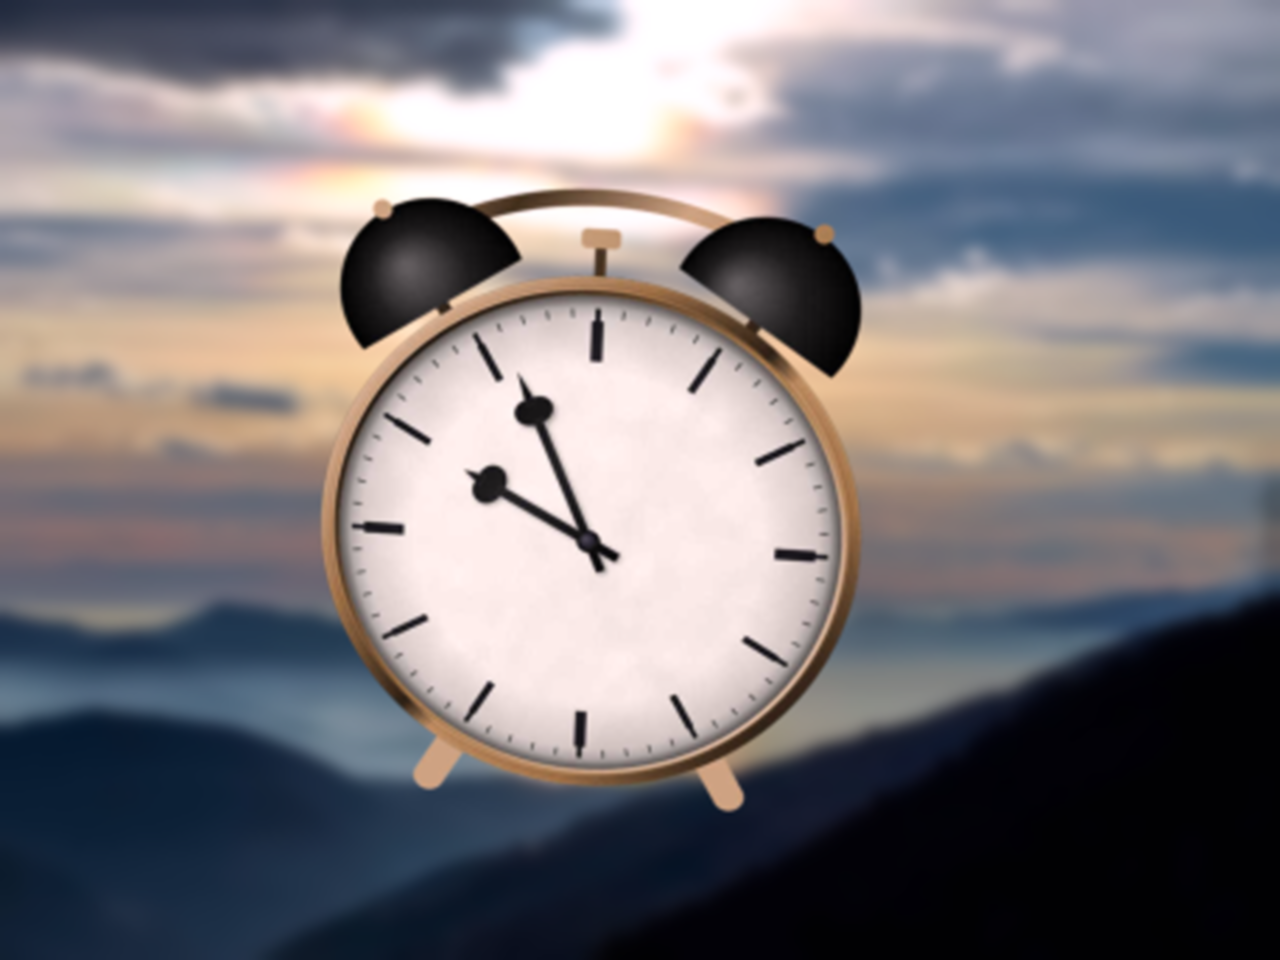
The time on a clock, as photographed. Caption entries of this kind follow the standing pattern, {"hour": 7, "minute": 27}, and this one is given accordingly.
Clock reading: {"hour": 9, "minute": 56}
